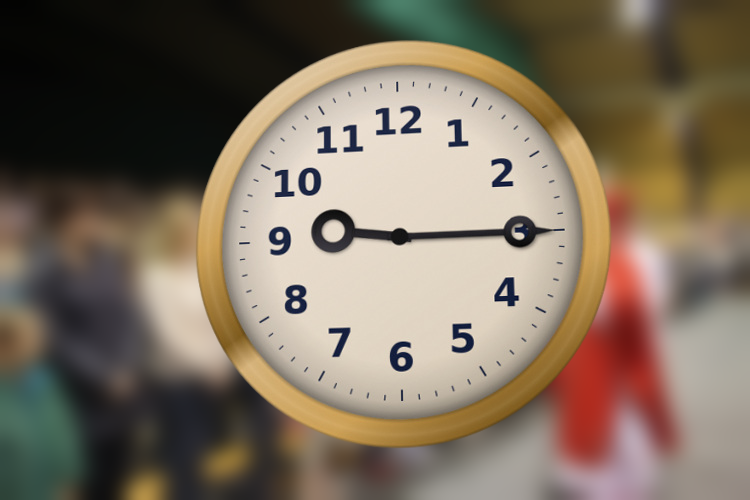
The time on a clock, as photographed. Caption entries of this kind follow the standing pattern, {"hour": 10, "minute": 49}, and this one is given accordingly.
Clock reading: {"hour": 9, "minute": 15}
